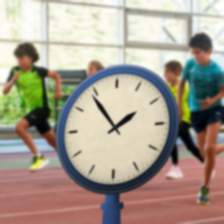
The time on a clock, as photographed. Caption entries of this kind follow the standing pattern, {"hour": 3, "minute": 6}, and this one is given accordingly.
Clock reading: {"hour": 1, "minute": 54}
